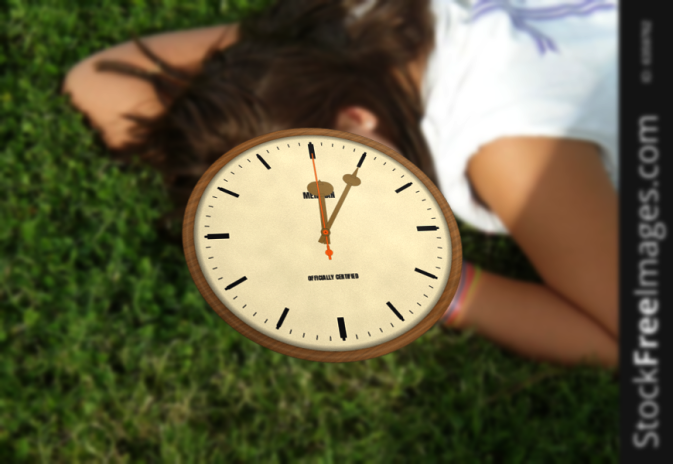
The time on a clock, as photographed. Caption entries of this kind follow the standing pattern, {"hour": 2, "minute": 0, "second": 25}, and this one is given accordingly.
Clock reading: {"hour": 12, "minute": 5, "second": 0}
